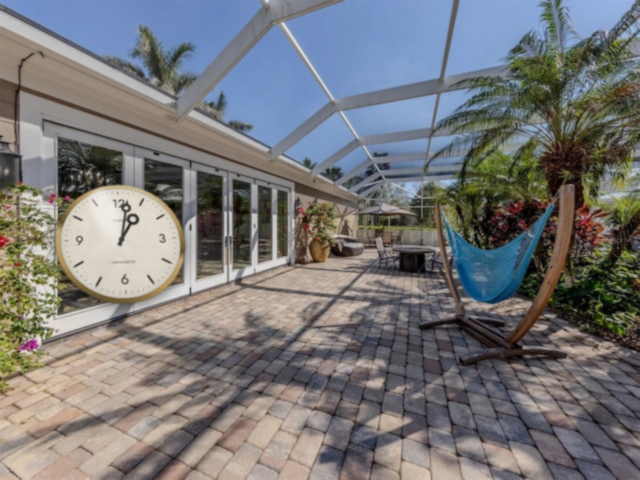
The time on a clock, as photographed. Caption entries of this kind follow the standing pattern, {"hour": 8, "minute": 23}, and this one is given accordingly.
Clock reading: {"hour": 1, "minute": 2}
